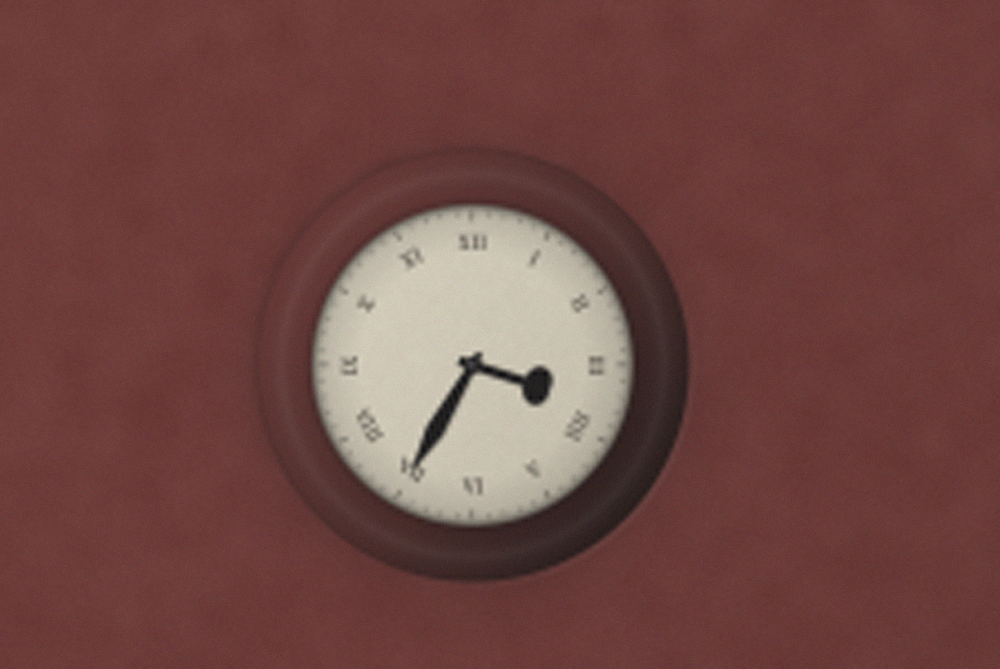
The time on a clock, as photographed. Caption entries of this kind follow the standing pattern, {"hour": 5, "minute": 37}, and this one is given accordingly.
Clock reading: {"hour": 3, "minute": 35}
